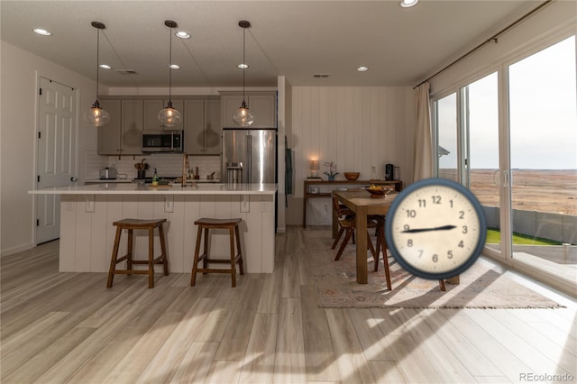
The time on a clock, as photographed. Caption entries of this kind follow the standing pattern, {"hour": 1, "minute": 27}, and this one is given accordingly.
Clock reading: {"hour": 2, "minute": 44}
